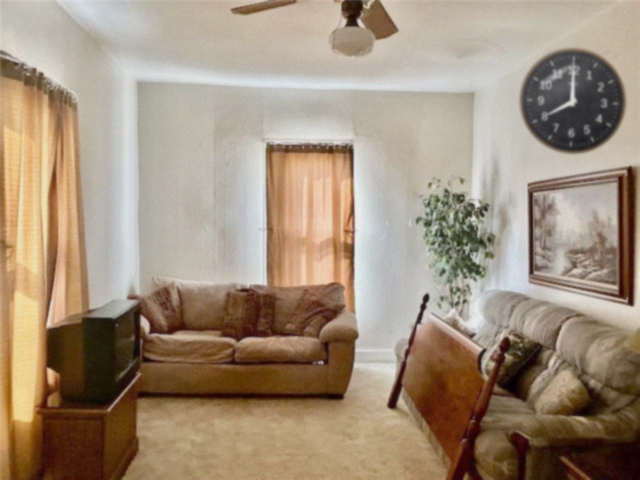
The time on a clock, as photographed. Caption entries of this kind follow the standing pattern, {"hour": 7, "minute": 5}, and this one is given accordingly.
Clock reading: {"hour": 8, "minute": 0}
